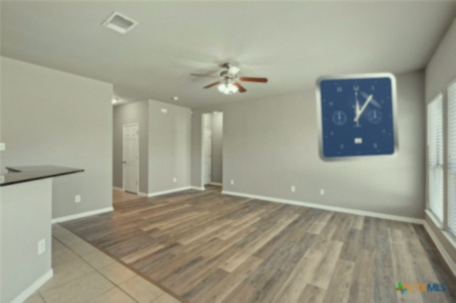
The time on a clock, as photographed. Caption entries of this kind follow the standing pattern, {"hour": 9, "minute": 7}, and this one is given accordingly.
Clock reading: {"hour": 12, "minute": 6}
